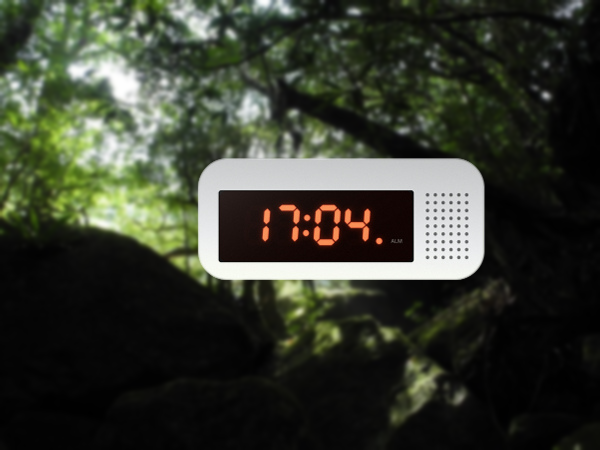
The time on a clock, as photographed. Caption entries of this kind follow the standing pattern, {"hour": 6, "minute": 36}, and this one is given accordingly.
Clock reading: {"hour": 17, "minute": 4}
